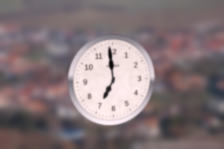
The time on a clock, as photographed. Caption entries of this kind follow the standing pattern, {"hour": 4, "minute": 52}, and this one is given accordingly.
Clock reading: {"hour": 6, "minute": 59}
